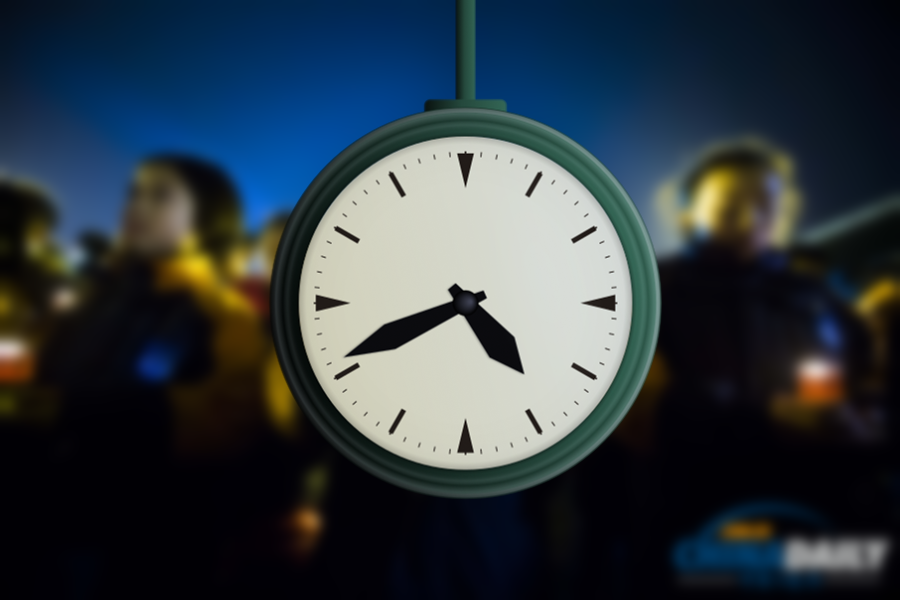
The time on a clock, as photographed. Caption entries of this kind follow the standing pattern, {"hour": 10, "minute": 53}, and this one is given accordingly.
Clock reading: {"hour": 4, "minute": 41}
